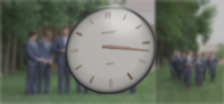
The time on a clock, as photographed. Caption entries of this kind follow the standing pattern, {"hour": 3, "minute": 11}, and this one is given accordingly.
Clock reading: {"hour": 3, "minute": 17}
